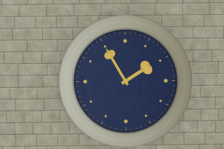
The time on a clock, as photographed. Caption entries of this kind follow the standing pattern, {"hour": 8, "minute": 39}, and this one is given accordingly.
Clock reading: {"hour": 1, "minute": 55}
